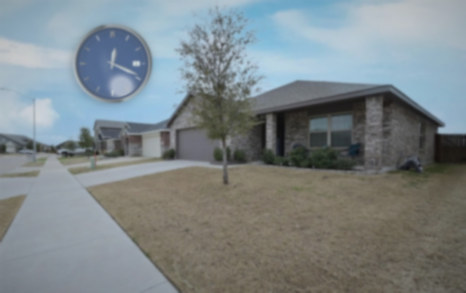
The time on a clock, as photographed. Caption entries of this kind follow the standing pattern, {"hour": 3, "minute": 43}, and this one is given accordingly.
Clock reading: {"hour": 12, "minute": 19}
